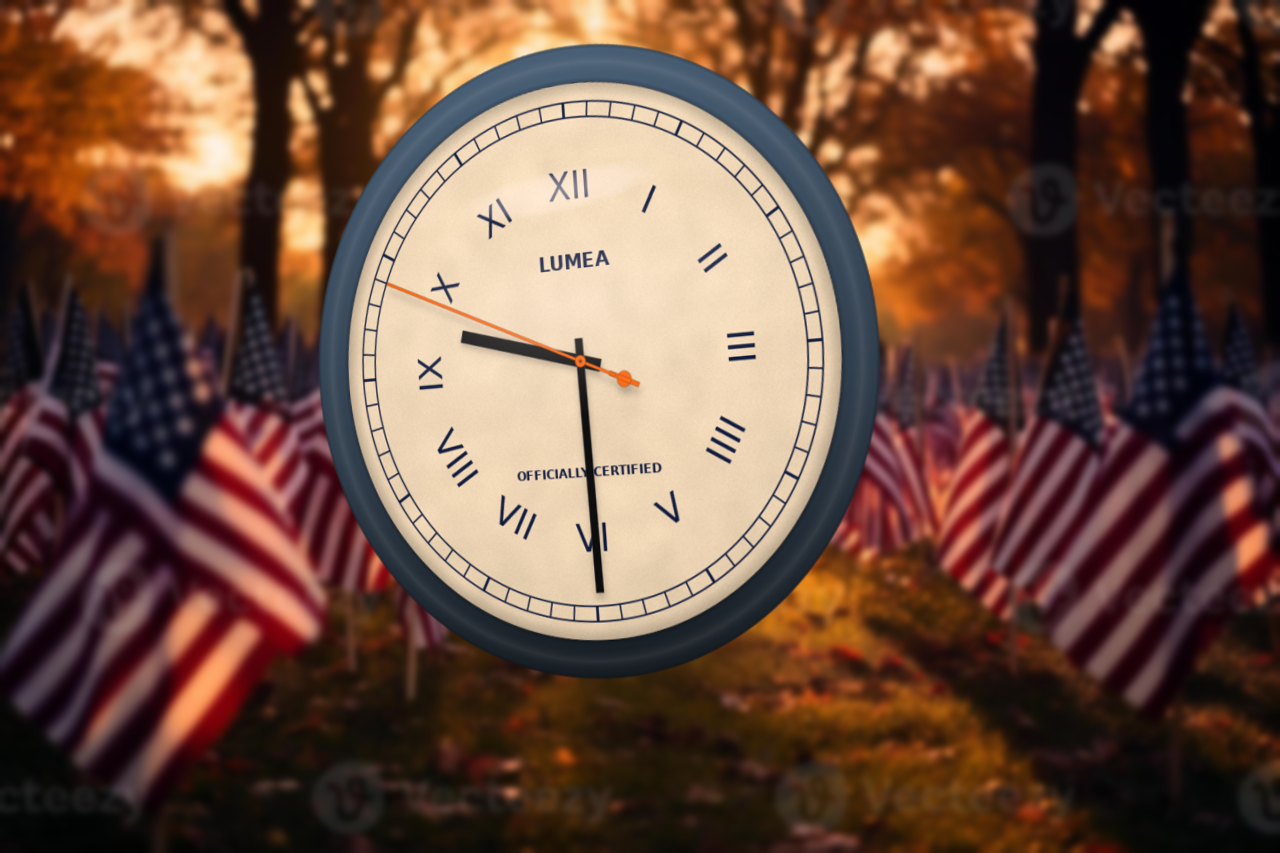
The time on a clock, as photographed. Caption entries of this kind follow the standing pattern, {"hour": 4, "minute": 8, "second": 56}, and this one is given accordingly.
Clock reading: {"hour": 9, "minute": 29, "second": 49}
